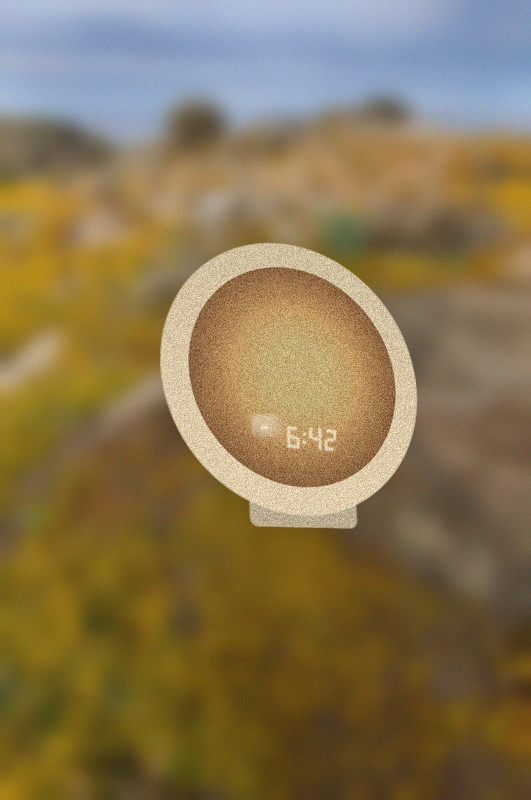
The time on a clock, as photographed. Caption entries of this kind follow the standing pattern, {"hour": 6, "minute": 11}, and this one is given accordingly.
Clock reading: {"hour": 6, "minute": 42}
